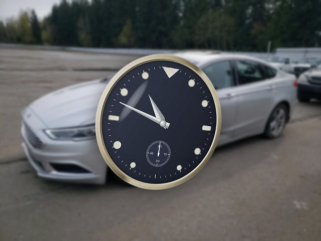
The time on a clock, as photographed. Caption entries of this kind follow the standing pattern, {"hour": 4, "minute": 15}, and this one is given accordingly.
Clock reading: {"hour": 10, "minute": 48}
